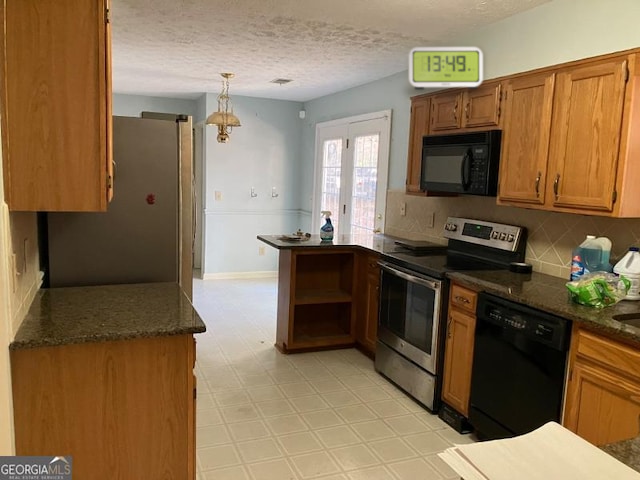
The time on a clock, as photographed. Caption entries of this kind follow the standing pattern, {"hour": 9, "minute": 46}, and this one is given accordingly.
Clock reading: {"hour": 13, "minute": 49}
